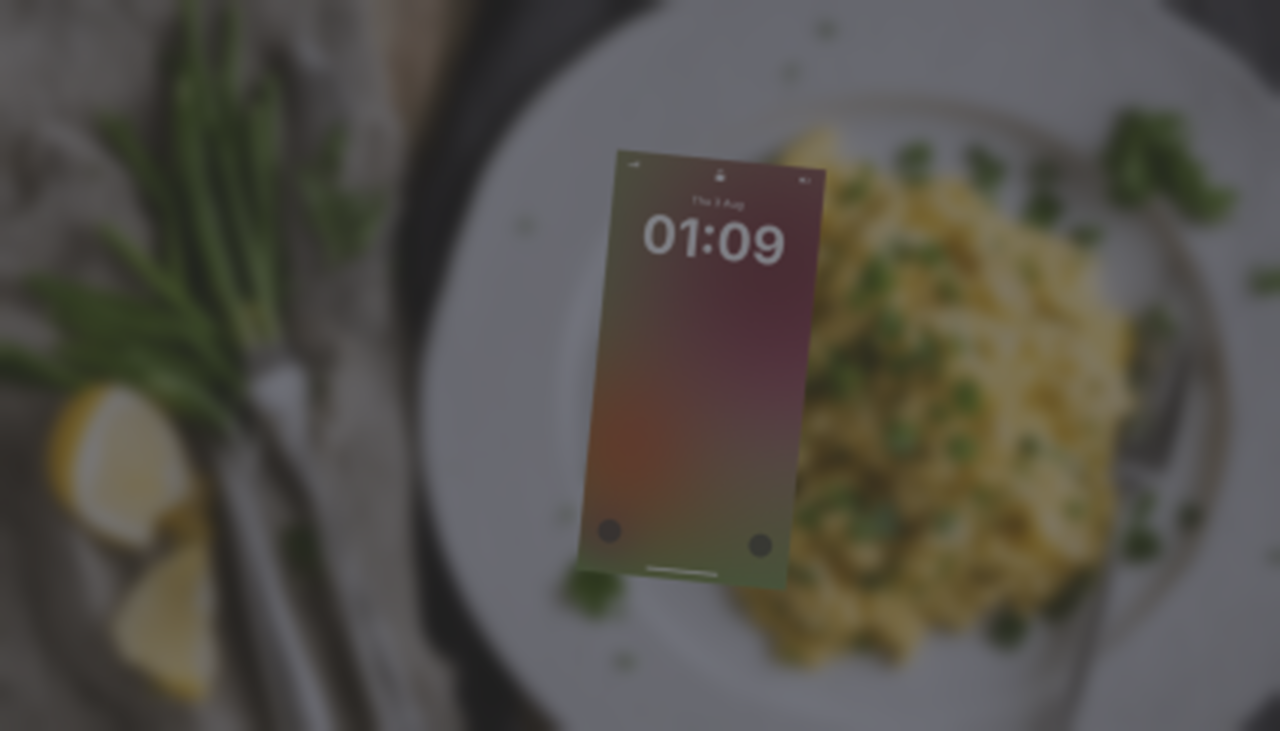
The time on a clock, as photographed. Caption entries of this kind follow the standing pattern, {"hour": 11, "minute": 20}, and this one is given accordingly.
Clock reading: {"hour": 1, "minute": 9}
